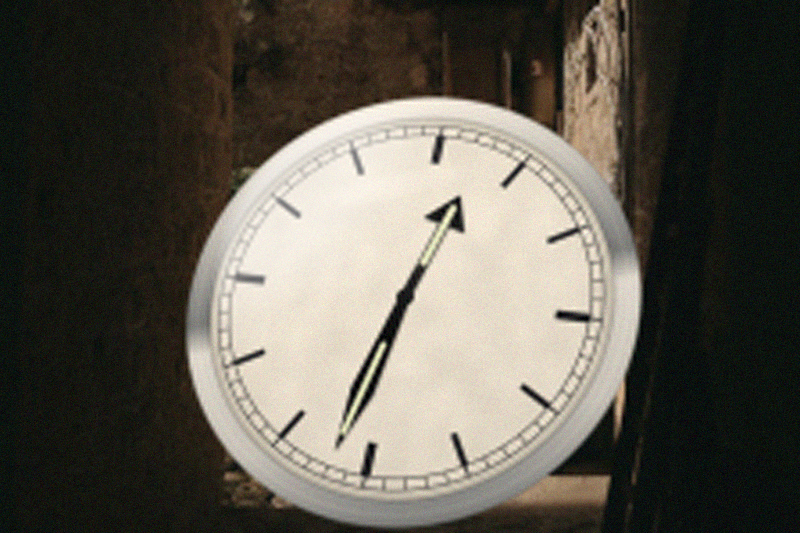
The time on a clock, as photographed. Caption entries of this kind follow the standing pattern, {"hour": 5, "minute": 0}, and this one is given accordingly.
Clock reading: {"hour": 12, "minute": 32}
